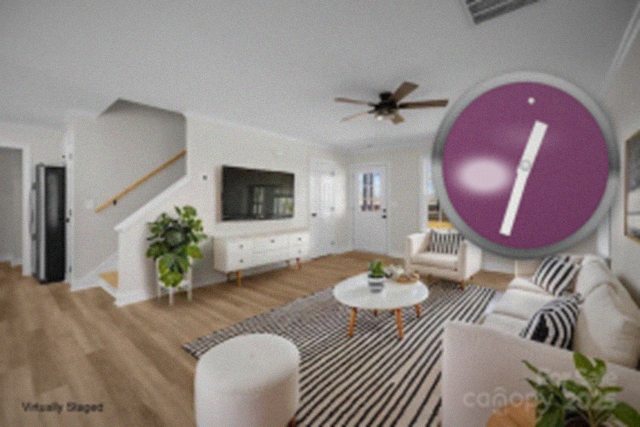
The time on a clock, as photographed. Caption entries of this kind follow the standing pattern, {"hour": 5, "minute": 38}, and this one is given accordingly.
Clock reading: {"hour": 12, "minute": 32}
